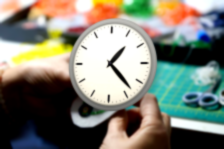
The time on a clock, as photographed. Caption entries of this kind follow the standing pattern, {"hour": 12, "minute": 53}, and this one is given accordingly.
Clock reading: {"hour": 1, "minute": 23}
